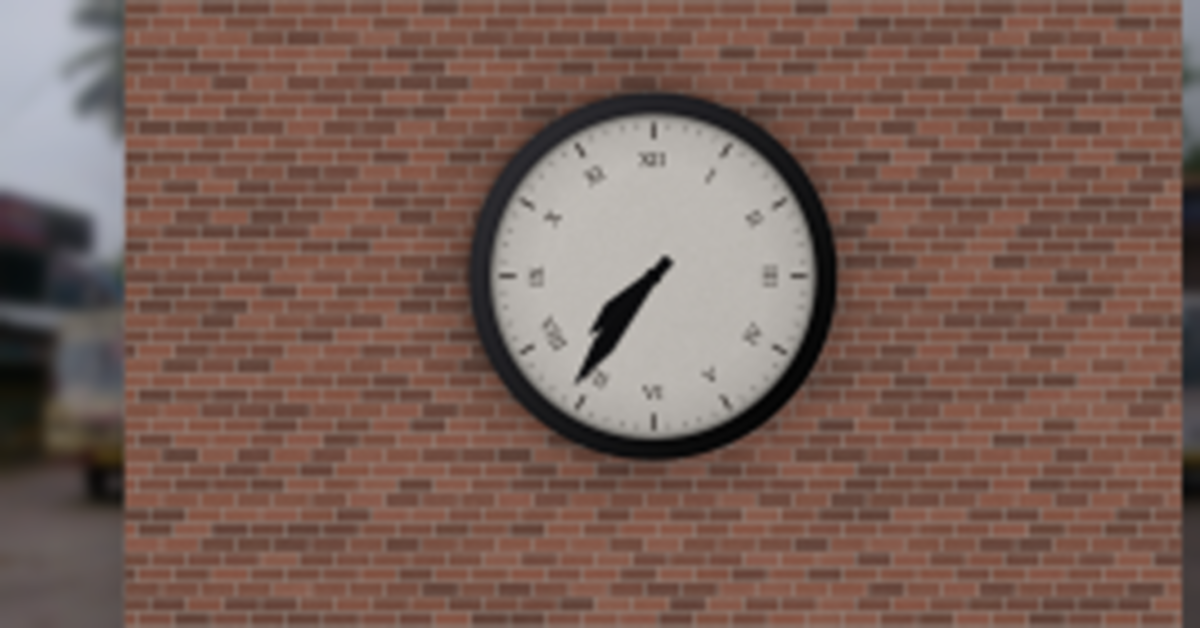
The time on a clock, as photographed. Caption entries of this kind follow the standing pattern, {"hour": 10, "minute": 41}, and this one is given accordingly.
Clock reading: {"hour": 7, "minute": 36}
